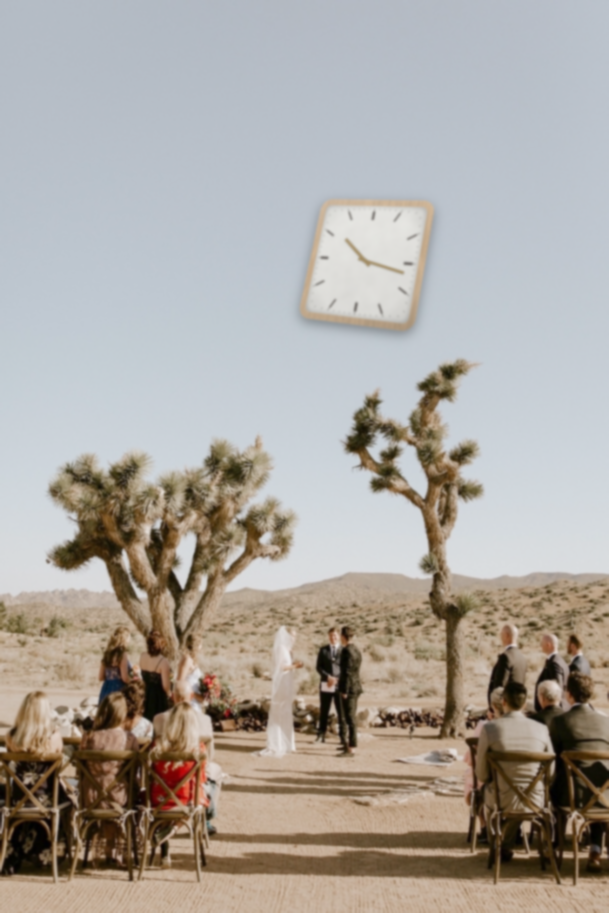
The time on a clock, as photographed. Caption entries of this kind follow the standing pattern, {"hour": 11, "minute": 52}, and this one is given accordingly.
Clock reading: {"hour": 10, "minute": 17}
